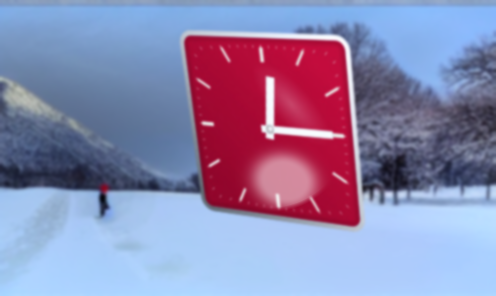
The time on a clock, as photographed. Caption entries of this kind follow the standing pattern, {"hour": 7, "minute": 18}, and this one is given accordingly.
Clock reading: {"hour": 12, "minute": 15}
